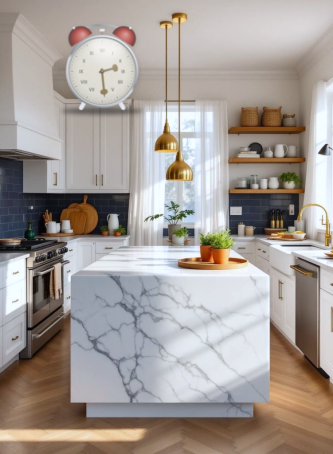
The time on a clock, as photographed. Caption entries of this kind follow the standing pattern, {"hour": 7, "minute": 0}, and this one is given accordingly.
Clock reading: {"hour": 2, "minute": 29}
